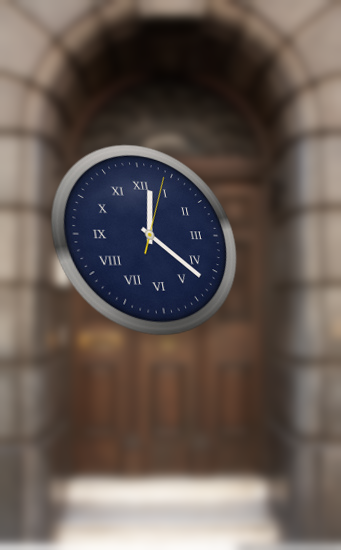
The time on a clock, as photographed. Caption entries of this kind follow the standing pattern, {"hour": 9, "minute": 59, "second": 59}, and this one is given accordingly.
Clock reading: {"hour": 12, "minute": 22, "second": 4}
